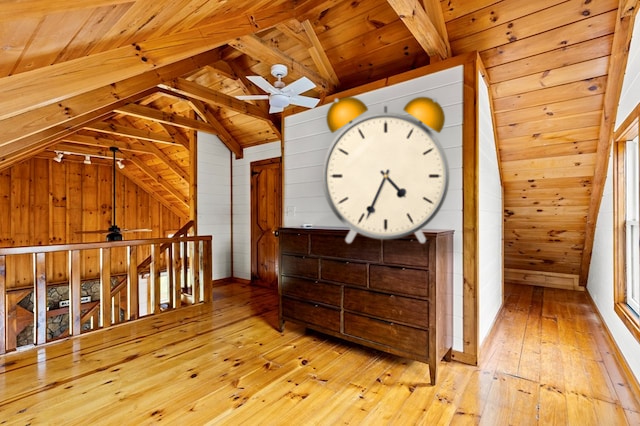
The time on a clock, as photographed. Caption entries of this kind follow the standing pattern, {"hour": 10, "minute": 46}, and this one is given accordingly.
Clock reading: {"hour": 4, "minute": 34}
